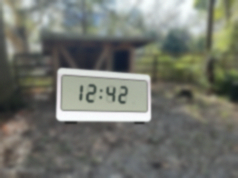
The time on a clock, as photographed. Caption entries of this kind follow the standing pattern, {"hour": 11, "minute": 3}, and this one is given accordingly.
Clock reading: {"hour": 12, "minute": 42}
